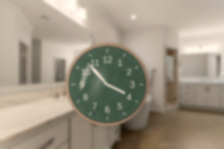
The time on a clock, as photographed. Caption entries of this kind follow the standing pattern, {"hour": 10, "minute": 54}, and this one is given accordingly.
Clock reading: {"hour": 3, "minute": 53}
